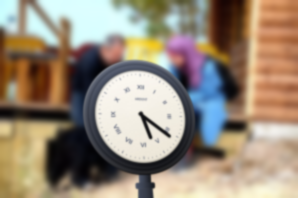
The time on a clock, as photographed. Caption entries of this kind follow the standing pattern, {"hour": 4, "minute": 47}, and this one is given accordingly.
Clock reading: {"hour": 5, "minute": 21}
